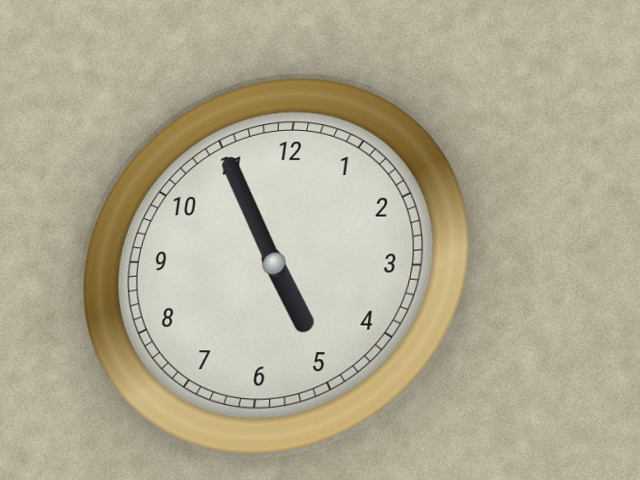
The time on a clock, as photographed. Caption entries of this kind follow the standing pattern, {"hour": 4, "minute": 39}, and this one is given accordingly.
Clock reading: {"hour": 4, "minute": 55}
